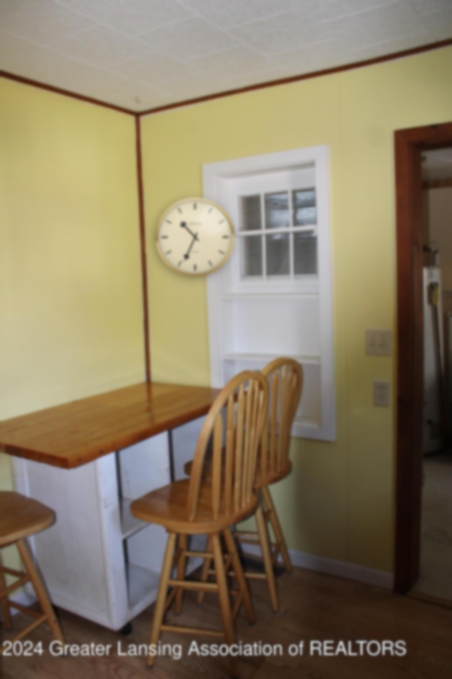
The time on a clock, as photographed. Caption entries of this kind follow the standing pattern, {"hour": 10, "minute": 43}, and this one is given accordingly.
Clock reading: {"hour": 10, "minute": 34}
